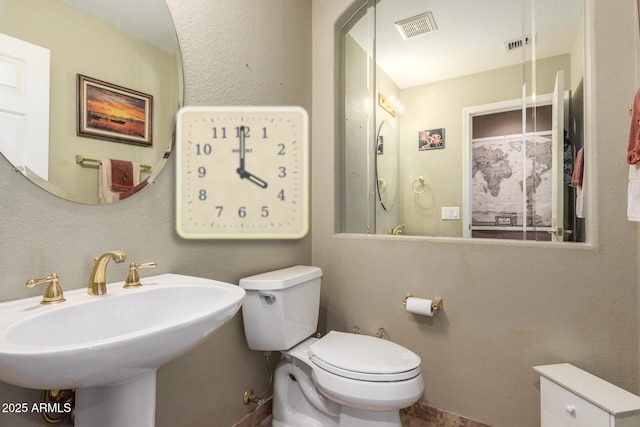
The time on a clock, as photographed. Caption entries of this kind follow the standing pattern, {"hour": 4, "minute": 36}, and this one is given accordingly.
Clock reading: {"hour": 4, "minute": 0}
